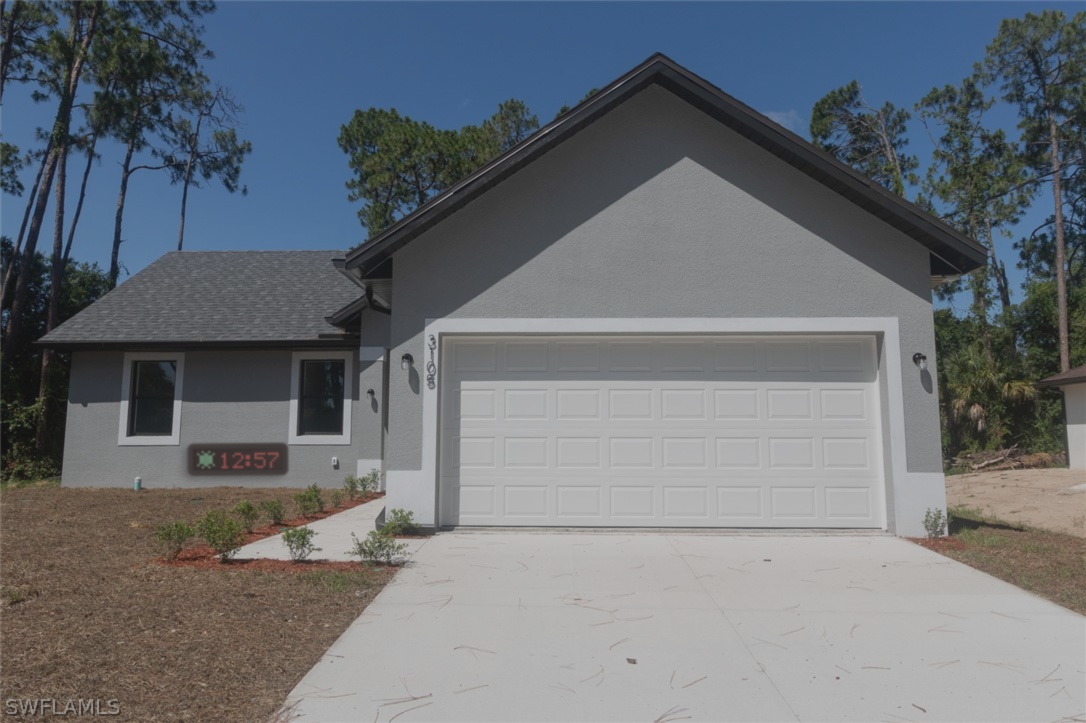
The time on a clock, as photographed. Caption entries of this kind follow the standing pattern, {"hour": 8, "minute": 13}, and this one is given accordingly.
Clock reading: {"hour": 12, "minute": 57}
